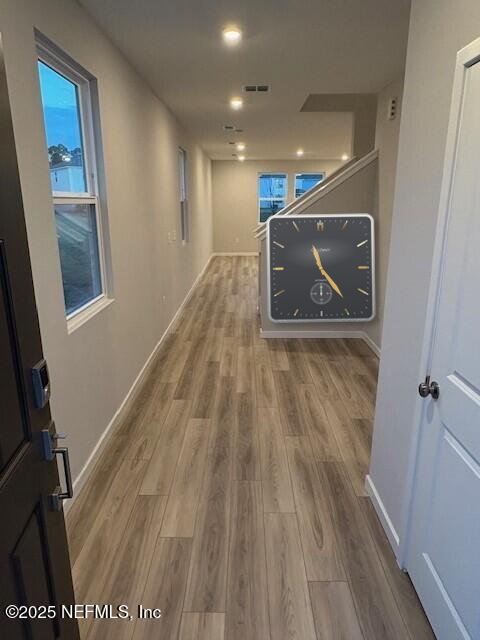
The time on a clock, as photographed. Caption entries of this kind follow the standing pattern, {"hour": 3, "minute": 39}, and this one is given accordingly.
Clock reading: {"hour": 11, "minute": 24}
